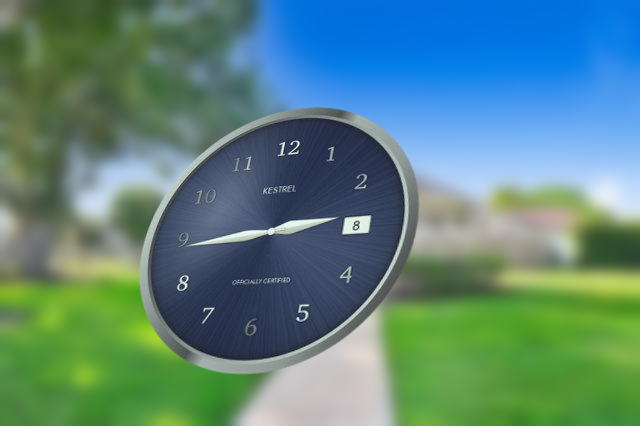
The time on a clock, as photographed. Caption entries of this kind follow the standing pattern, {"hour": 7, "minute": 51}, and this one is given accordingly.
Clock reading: {"hour": 2, "minute": 44}
